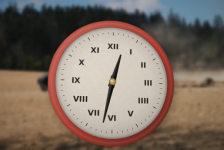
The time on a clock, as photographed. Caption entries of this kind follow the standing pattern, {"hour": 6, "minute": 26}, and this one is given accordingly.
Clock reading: {"hour": 12, "minute": 32}
